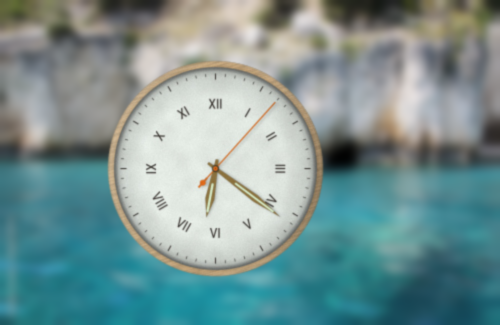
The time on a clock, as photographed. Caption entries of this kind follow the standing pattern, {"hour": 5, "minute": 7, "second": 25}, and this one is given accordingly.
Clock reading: {"hour": 6, "minute": 21, "second": 7}
